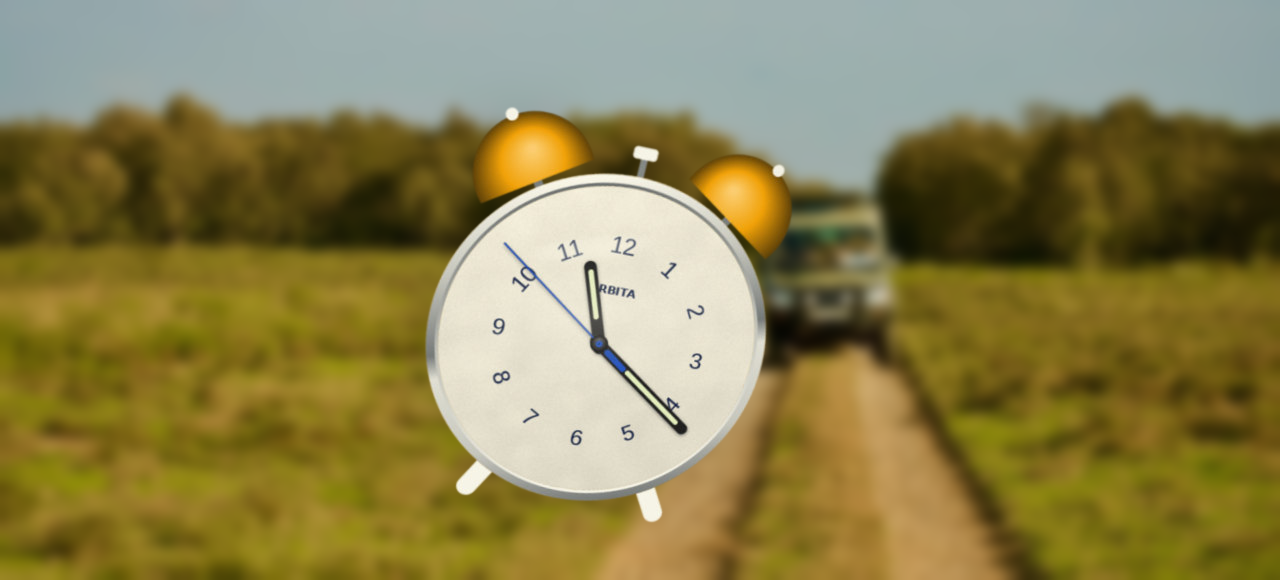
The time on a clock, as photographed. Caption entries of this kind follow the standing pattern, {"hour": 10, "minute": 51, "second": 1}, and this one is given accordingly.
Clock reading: {"hour": 11, "minute": 20, "second": 51}
